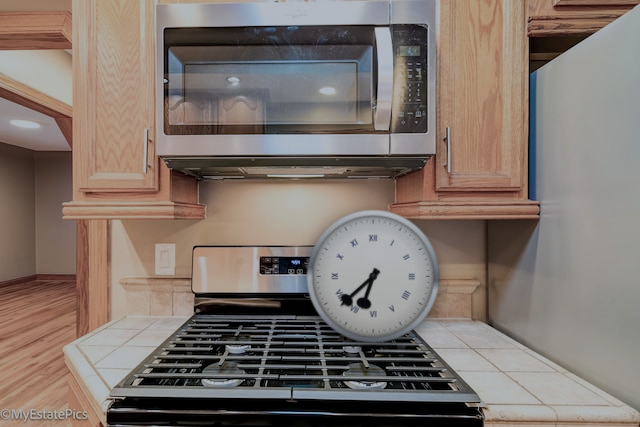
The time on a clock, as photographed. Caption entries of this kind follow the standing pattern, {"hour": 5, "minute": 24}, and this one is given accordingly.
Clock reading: {"hour": 6, "minute": 38}
